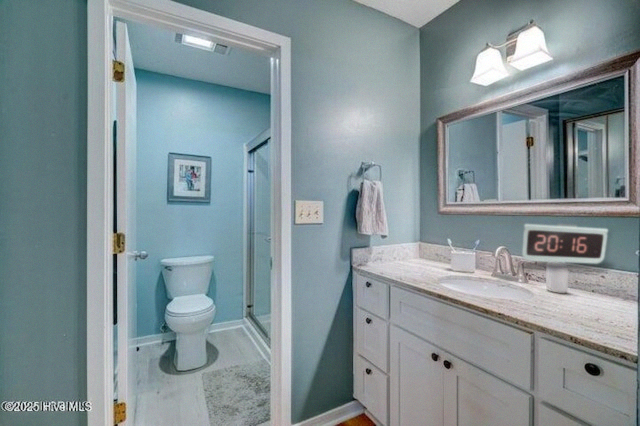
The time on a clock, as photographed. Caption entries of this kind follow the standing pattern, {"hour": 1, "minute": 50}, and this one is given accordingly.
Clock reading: {"hour": 20, "minute": 16}
